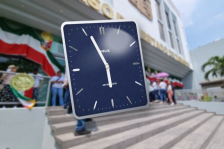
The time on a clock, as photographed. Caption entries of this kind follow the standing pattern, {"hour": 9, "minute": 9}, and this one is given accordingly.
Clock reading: {"hour": 5, "minute": 56}
